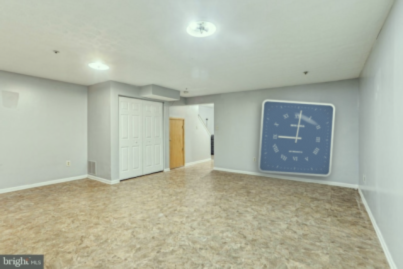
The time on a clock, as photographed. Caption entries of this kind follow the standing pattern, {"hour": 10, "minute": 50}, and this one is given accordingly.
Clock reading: {"hour": 9, "minute": 1}
